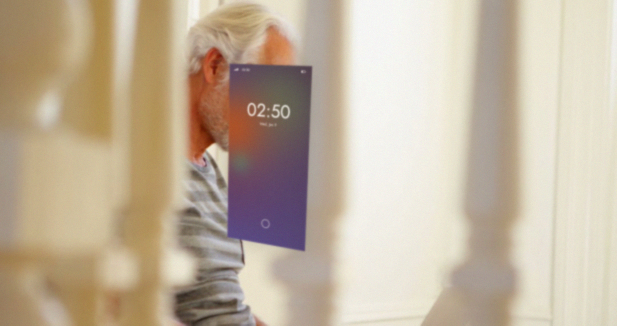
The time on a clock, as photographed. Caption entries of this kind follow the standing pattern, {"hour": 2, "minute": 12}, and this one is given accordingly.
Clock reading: {"hour": 2, "minute": 50}
